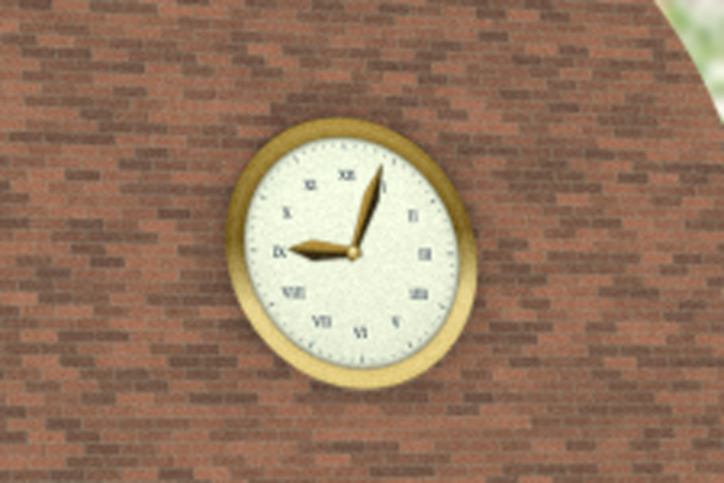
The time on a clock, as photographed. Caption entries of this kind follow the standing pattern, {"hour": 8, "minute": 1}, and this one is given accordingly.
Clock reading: {"hour": 9, "minute": 4}
